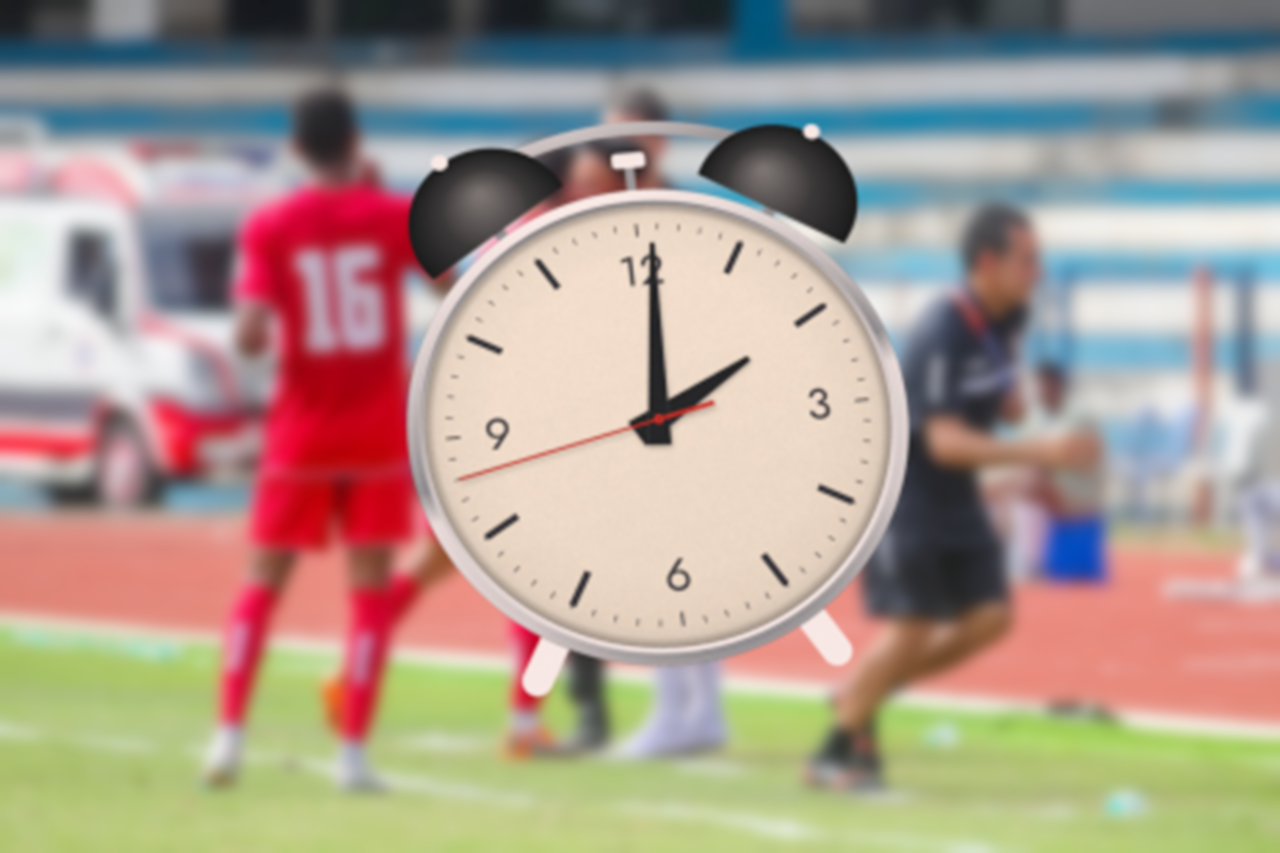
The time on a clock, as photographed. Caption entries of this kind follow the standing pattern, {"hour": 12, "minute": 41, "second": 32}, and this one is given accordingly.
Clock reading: {"hour": 2, "minute": 0, "second": 43}
